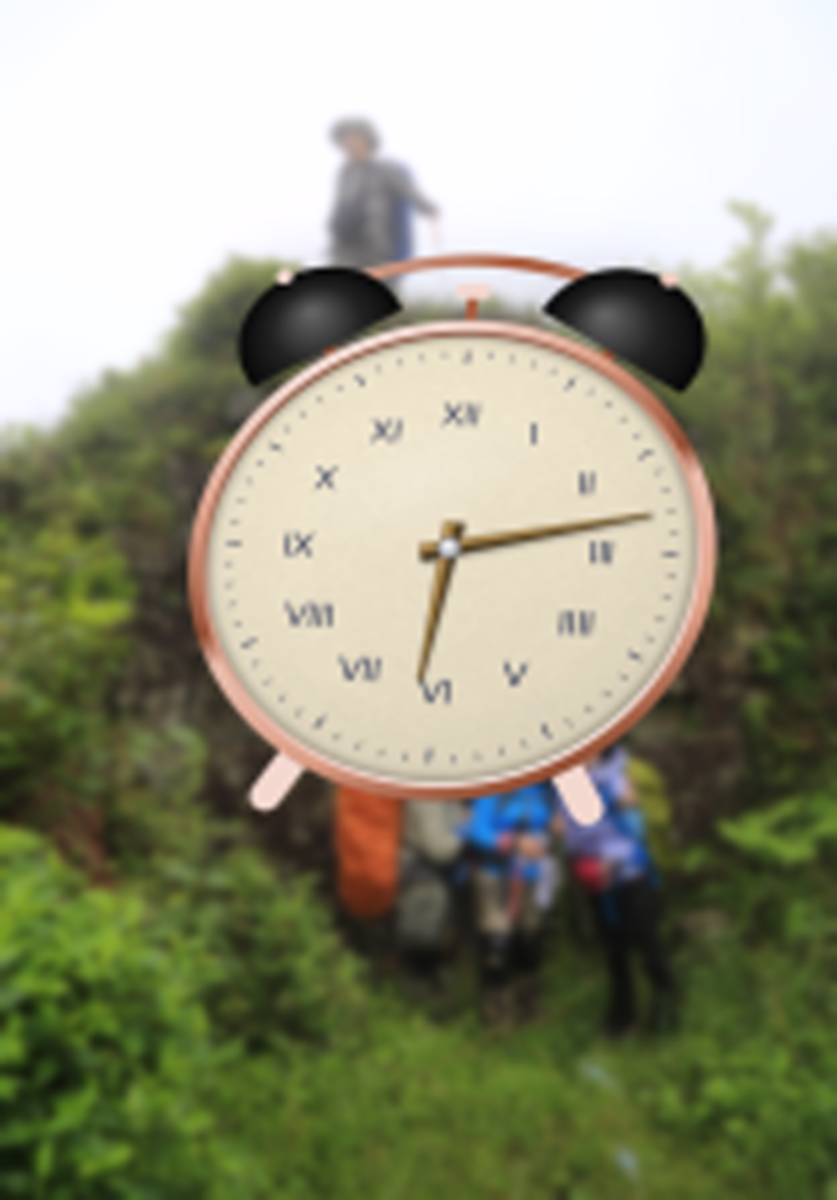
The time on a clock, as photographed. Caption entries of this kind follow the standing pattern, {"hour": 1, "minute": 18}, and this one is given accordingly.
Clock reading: {"hour": 6, "minute": 13}
